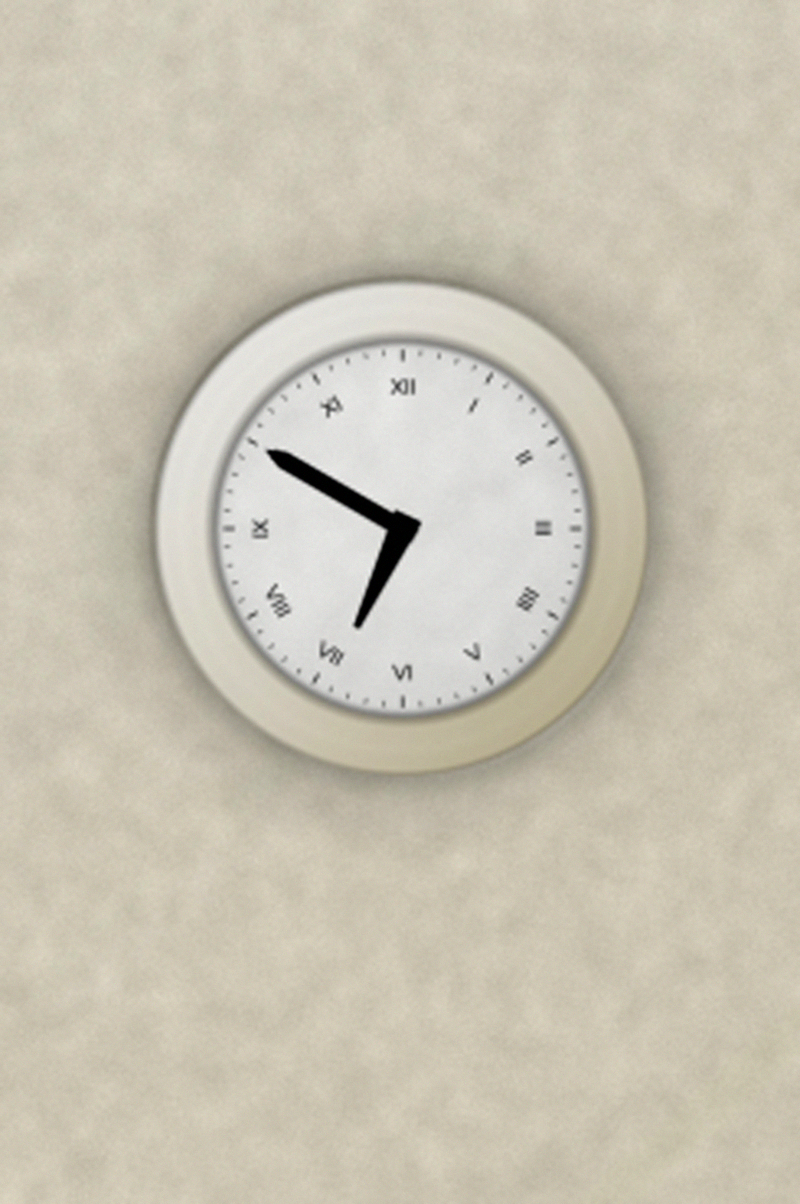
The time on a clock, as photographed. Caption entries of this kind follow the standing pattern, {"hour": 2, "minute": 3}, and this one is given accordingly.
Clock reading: {"hour": 6, "minute": 50}
